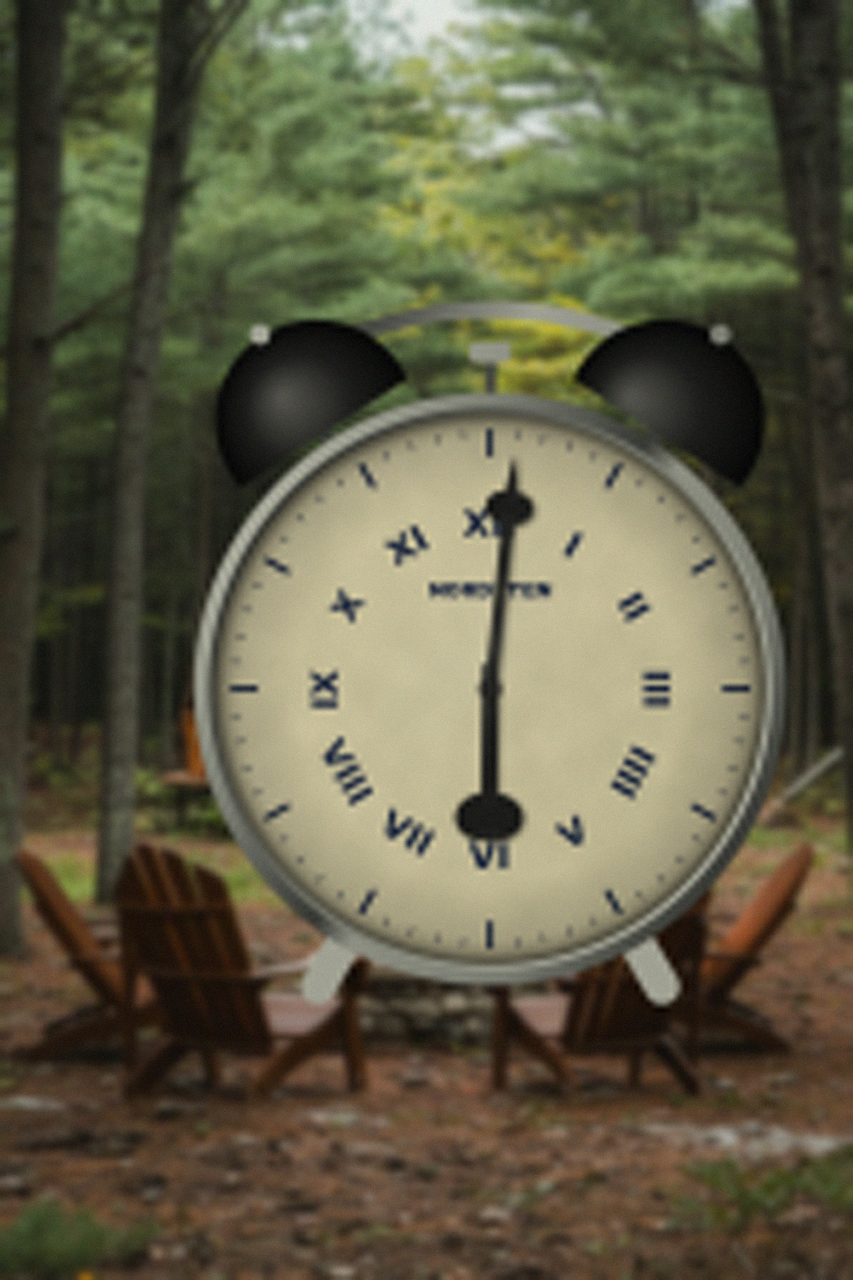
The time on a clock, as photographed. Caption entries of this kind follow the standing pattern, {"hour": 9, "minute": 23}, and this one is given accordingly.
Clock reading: {"hour": 6, "minute": 1}
